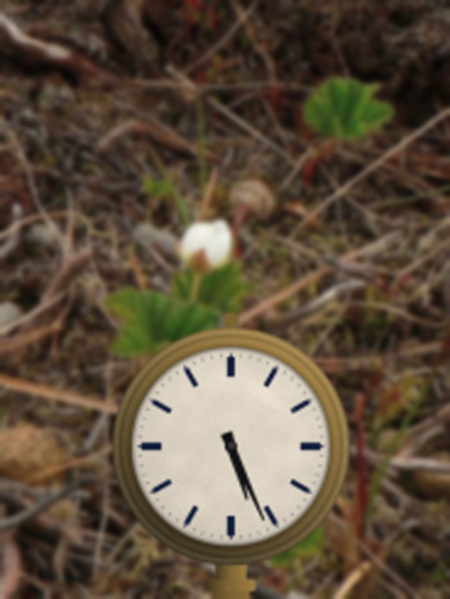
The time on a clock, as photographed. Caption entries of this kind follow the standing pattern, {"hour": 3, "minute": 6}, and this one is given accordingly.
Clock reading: {"hour": 5, "minute": 26}
